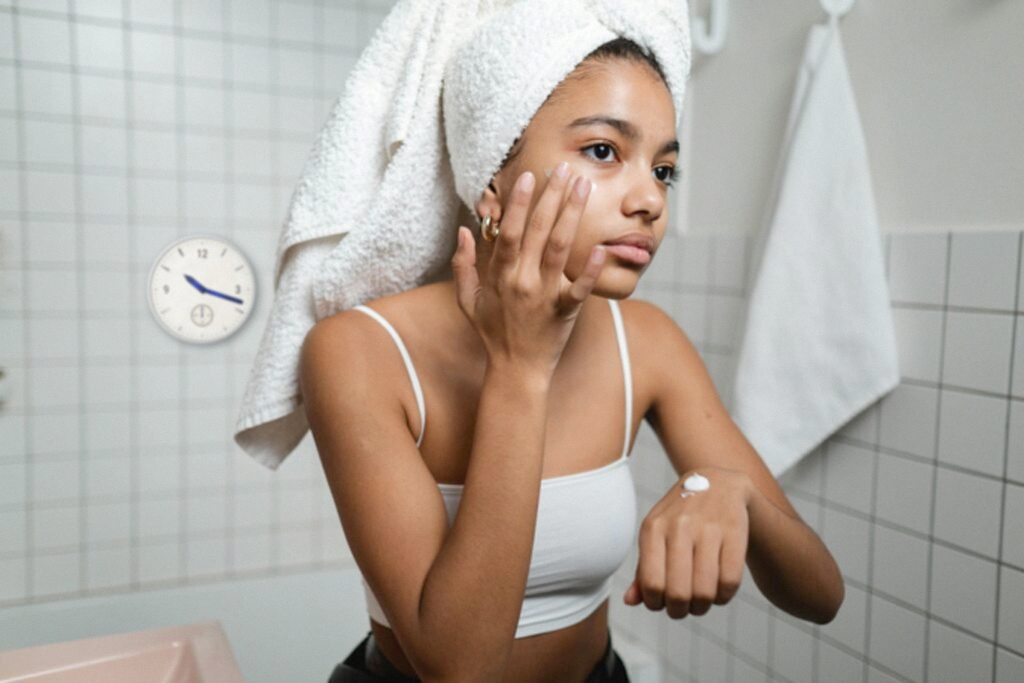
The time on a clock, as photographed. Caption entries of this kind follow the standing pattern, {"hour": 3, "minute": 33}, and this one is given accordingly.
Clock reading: {"hour": 10, "minute": 18}
